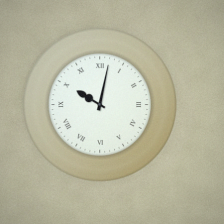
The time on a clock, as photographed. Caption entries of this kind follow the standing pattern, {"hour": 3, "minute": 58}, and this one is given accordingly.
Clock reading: {"hour": 10, "minute": 2}
